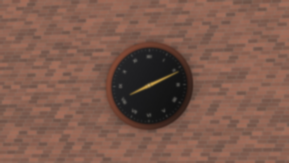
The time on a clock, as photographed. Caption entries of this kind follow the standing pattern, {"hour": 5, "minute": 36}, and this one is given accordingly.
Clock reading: {"hour": 8, "minute": 11}
